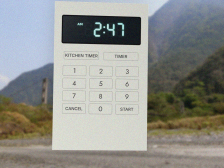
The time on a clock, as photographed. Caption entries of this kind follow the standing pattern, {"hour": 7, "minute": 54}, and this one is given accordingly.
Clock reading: {"hour": 2, "minute": 47}
